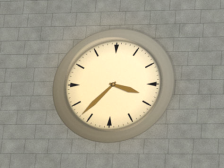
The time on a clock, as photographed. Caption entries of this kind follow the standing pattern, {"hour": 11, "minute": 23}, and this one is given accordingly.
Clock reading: {"hour": 3, "minute": 37}
